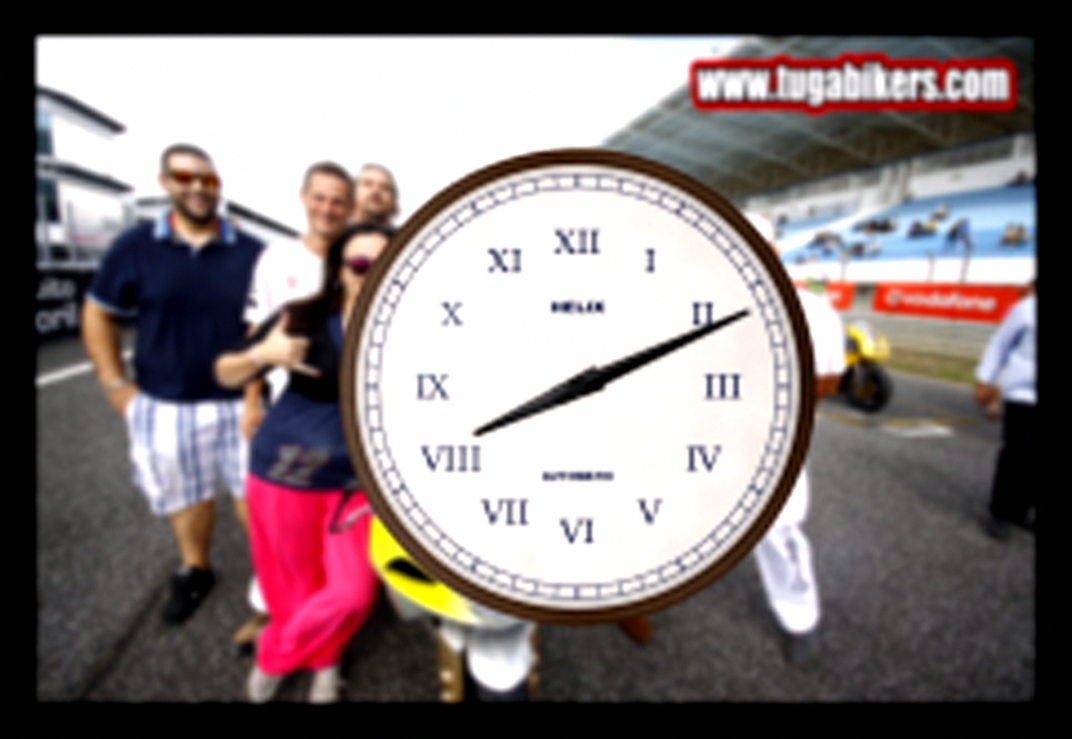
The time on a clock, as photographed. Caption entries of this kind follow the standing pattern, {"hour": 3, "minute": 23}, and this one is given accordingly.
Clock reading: {"hour": 8, "minute": 11}
